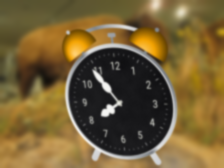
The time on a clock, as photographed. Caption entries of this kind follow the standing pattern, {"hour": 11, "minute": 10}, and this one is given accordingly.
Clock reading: {"hour": 7, "minute": 54}
